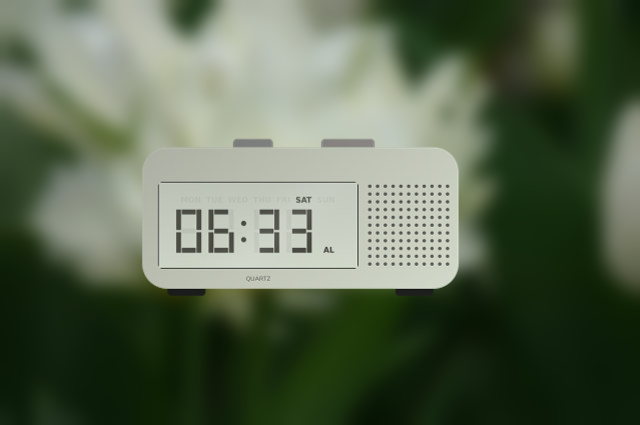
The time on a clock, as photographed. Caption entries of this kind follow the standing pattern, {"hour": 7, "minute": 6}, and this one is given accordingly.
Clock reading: {"hour": 6, "minute": 33}
